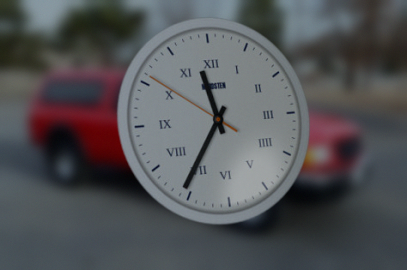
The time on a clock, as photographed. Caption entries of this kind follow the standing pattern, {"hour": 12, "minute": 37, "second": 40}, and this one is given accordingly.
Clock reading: {"hour": 11, "minute": 35, "second": 51}
